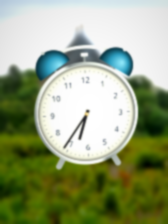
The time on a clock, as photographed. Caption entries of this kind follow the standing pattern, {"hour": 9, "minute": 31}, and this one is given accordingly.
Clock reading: {"hour": 6, "minute": 36}
